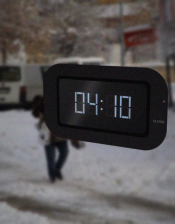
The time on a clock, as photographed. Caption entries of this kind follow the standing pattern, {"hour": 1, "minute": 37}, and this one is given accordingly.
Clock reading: {"hour": 4, "minute": 10}
